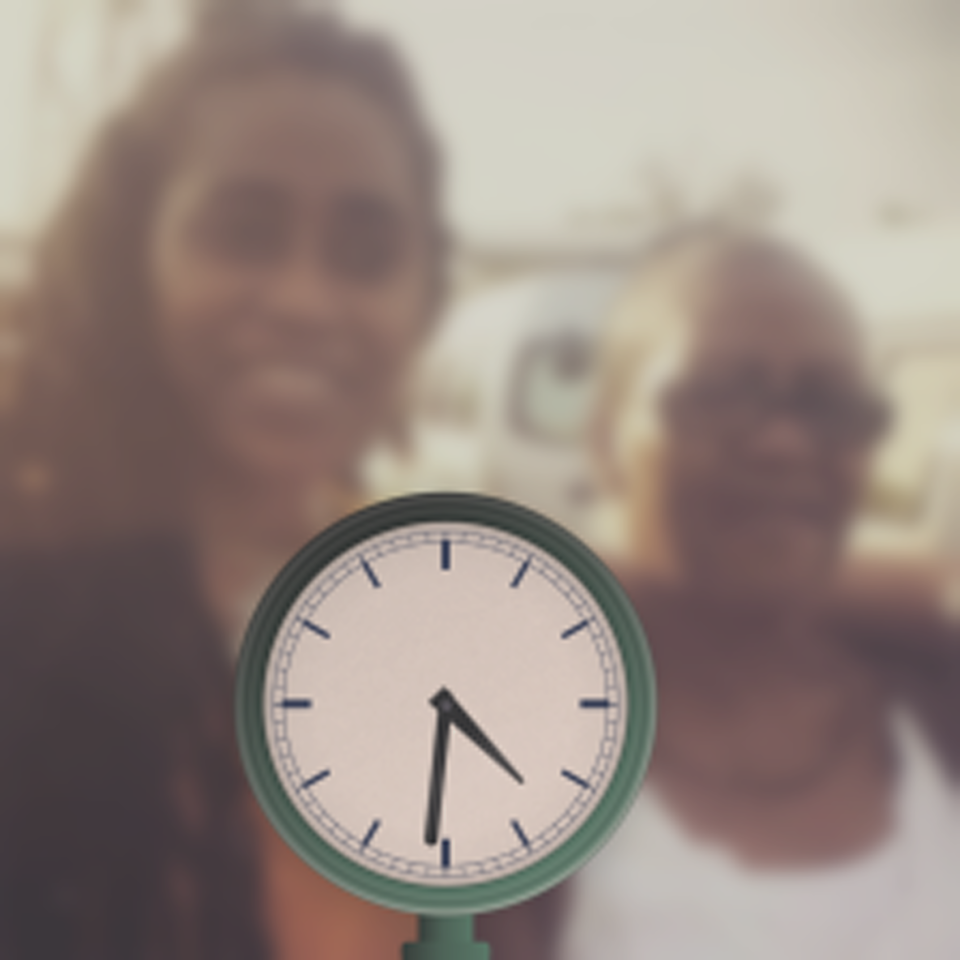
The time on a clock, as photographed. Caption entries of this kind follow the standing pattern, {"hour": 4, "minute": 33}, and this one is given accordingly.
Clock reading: {"hour": 4, "minute": 31}
